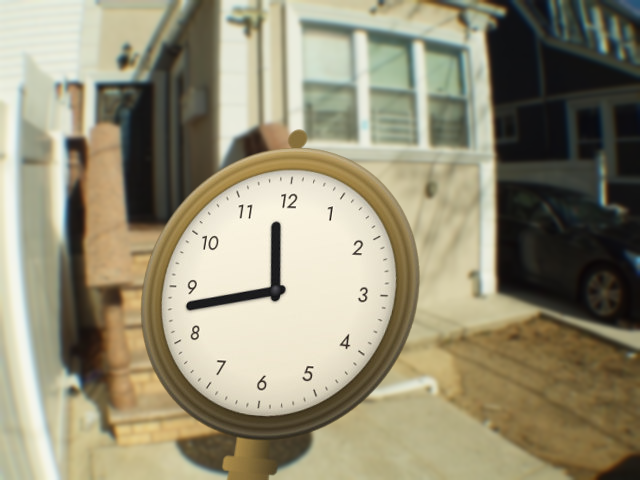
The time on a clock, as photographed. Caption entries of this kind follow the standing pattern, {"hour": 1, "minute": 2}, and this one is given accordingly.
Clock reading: {"hour": 11, "minute": 43}
